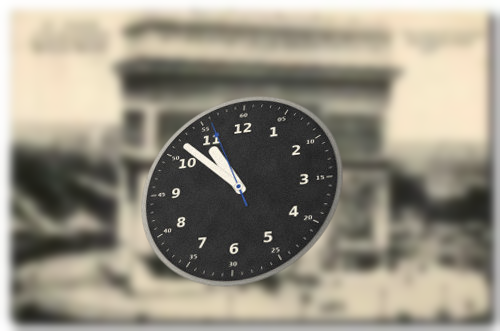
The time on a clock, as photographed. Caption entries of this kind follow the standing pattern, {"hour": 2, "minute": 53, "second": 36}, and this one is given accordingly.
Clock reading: {"hour": 10, "minute": 51, "second": 56}
